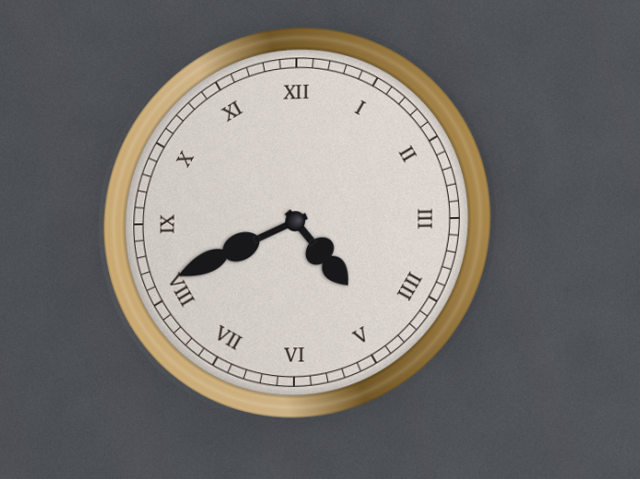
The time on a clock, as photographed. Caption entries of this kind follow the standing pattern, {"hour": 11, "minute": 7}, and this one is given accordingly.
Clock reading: {"hour": 4, "minute": 41}
